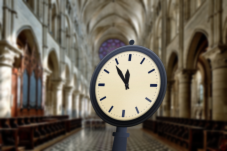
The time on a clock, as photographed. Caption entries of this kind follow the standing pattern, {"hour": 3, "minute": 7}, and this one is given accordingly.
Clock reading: {"hour": 11, "minute": 54}
